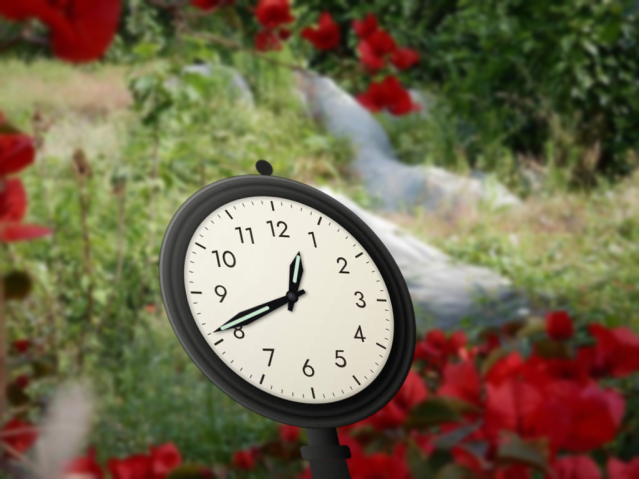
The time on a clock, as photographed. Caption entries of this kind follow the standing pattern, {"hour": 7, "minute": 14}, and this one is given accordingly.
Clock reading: {"hour": 12, "minute": 41}
